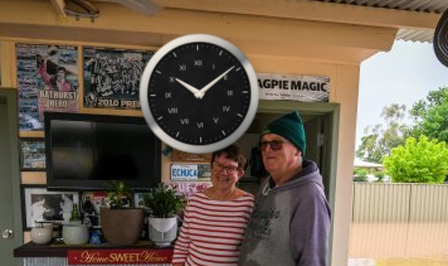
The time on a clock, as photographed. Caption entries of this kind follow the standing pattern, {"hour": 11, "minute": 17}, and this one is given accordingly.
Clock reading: {"hour": 10, "minute": 9}
